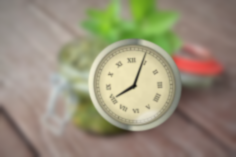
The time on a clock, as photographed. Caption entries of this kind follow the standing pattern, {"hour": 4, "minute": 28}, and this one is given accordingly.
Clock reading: {"hour": 8, "minute": 4}
